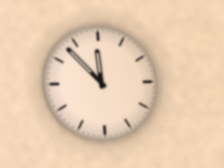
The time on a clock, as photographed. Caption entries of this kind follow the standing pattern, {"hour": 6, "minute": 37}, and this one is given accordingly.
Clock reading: {"hour": 11, "minute": 53}
